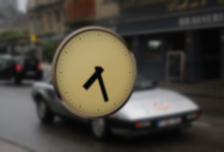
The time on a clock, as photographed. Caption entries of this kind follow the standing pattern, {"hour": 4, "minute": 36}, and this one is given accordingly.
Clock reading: {"hour": 7, "minute": 27}
